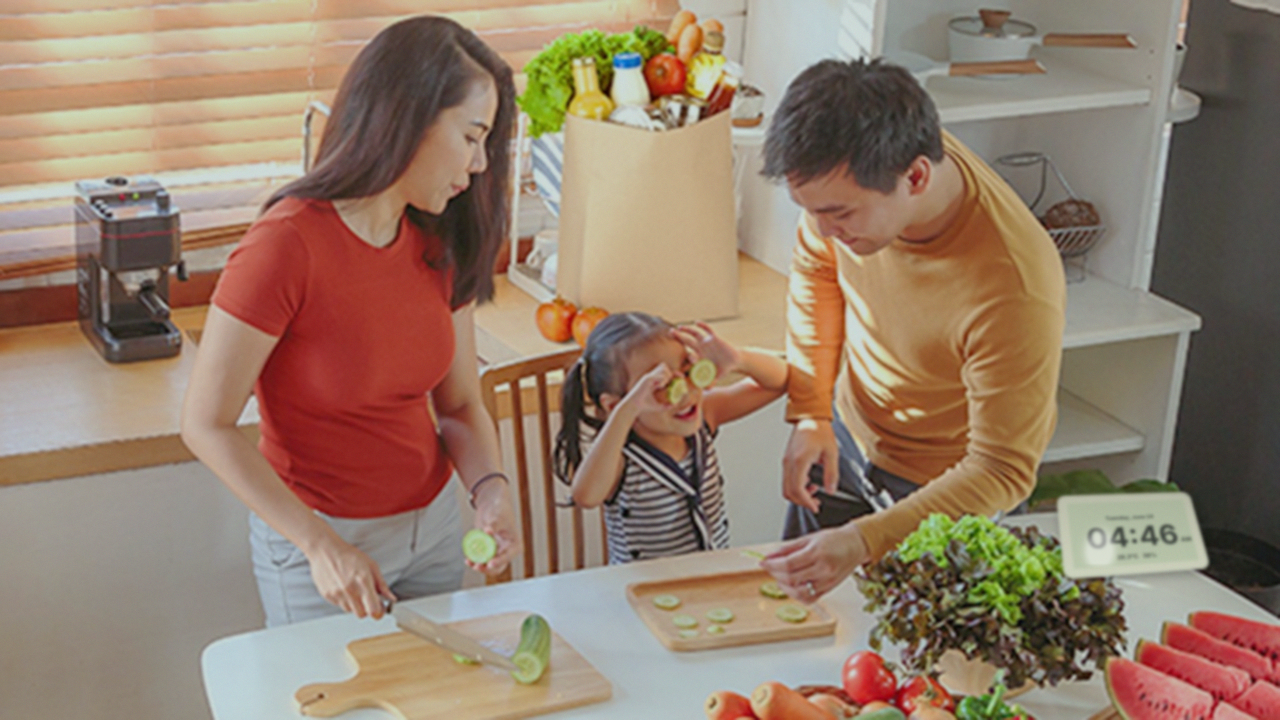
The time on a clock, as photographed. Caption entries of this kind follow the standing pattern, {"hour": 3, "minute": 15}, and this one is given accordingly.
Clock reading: {"hour": 4, "minute": 46}
